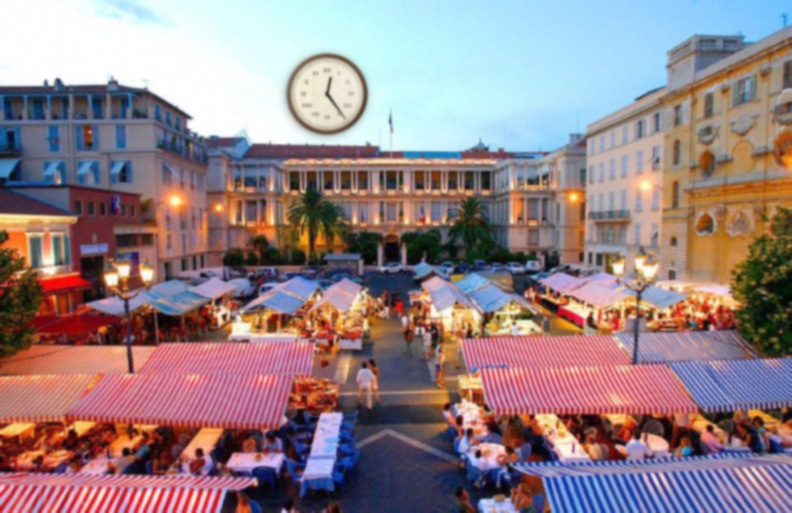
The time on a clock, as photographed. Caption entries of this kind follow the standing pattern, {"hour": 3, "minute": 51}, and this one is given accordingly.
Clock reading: {"hour": 12, "minute": 24}
